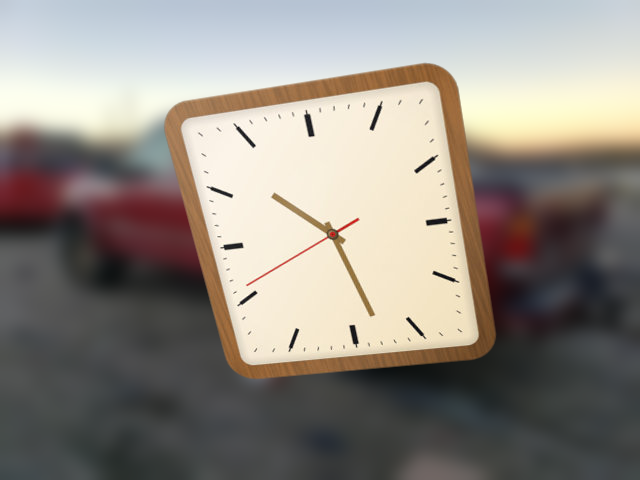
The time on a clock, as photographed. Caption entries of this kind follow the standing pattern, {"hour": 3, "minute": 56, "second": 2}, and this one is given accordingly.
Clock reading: {"hour": 10, "minute": 27, "second": 41}
